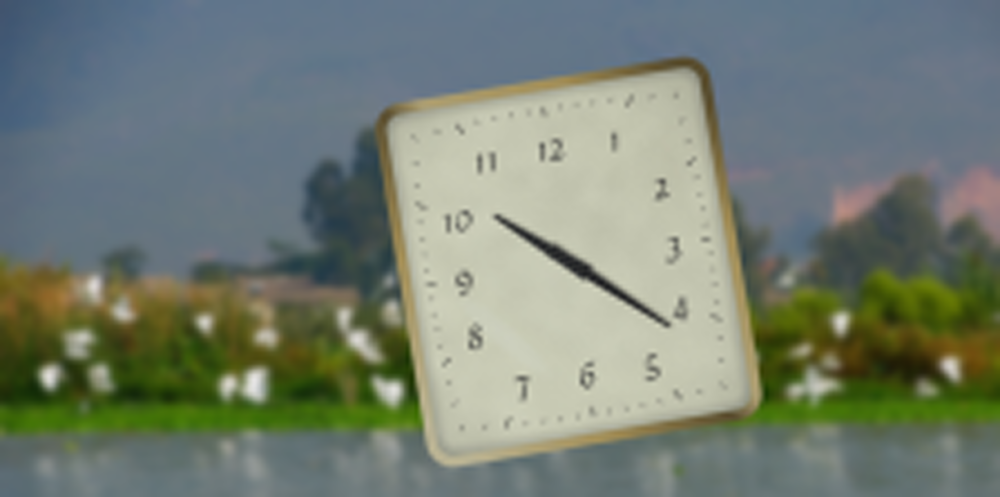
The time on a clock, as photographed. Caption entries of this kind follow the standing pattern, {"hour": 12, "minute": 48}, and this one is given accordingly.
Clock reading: {"hour": 10, "minute": 22}
